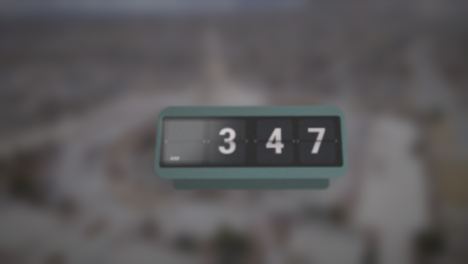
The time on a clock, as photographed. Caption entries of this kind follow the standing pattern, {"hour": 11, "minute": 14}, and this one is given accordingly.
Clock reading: {"hour": 3, "minute": 47}
